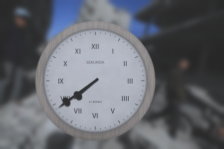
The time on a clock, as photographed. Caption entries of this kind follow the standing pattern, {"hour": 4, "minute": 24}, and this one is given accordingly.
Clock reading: {"hour": 7, "minute": 39}
